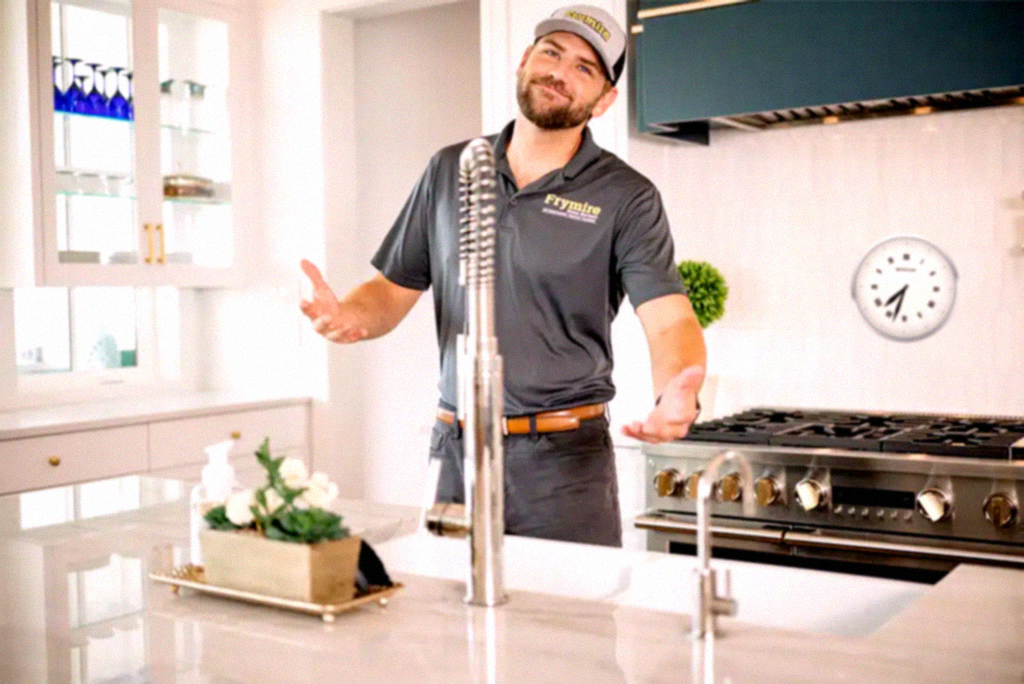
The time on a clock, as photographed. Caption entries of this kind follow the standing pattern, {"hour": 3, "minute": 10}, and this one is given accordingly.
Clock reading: {"hour": 7, "minute": 33}
